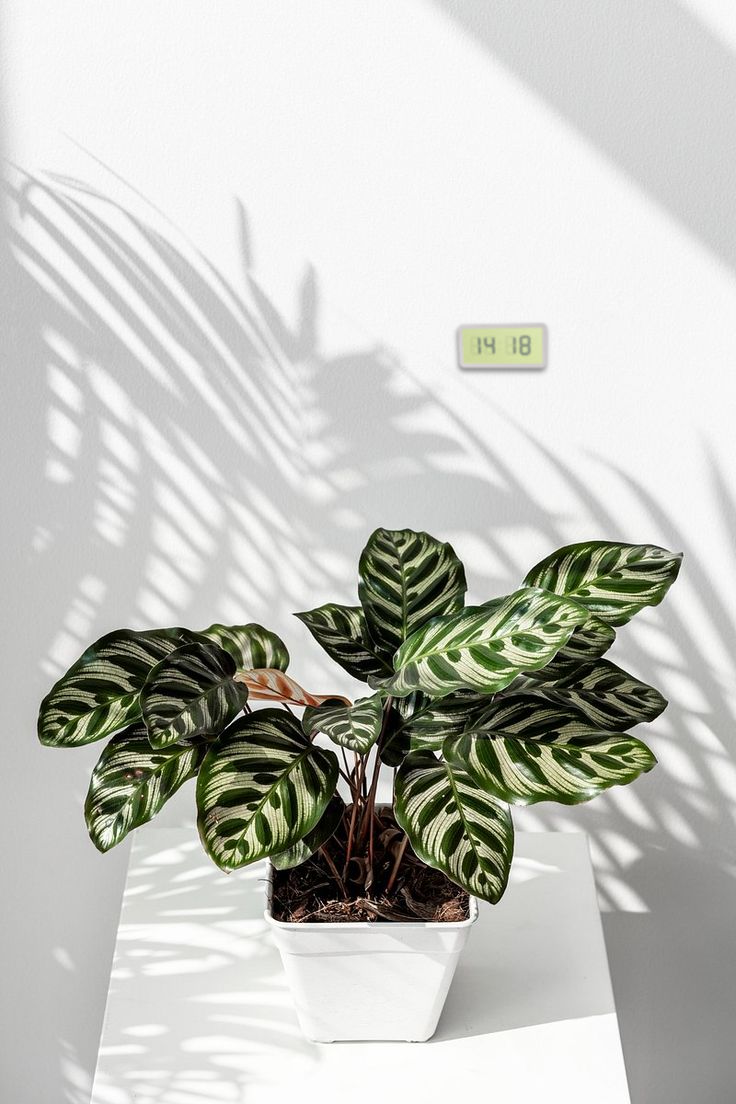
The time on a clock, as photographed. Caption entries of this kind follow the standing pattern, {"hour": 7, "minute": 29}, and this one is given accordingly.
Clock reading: {"hour": 14, "minute": 18}
